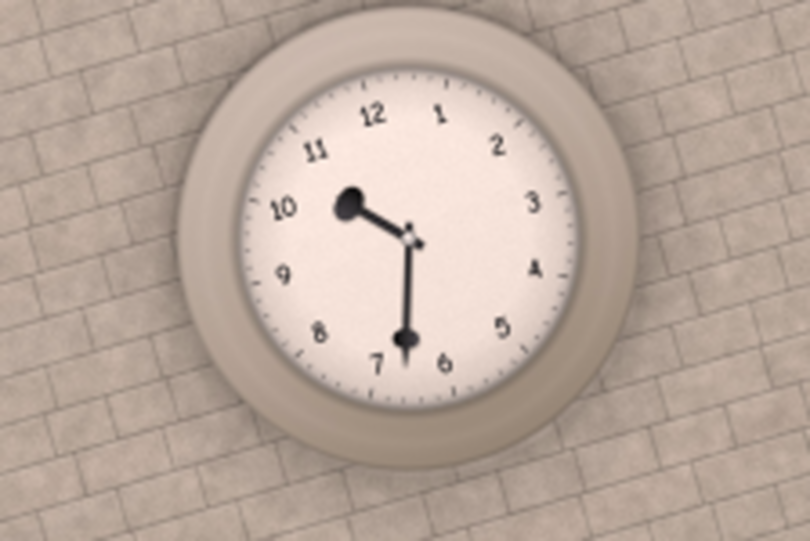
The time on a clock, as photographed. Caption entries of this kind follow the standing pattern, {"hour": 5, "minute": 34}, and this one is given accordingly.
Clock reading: {"hour": 10, "minute": 33}
